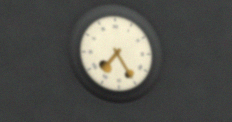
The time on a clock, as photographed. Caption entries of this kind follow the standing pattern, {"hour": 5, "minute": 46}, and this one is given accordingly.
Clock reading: {"hour": 7, "minute": 25}
